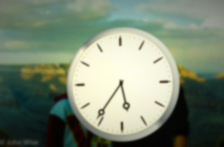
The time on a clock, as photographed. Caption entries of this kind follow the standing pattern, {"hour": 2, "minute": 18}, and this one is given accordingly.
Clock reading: {"hour": 5, "minute": 36}
